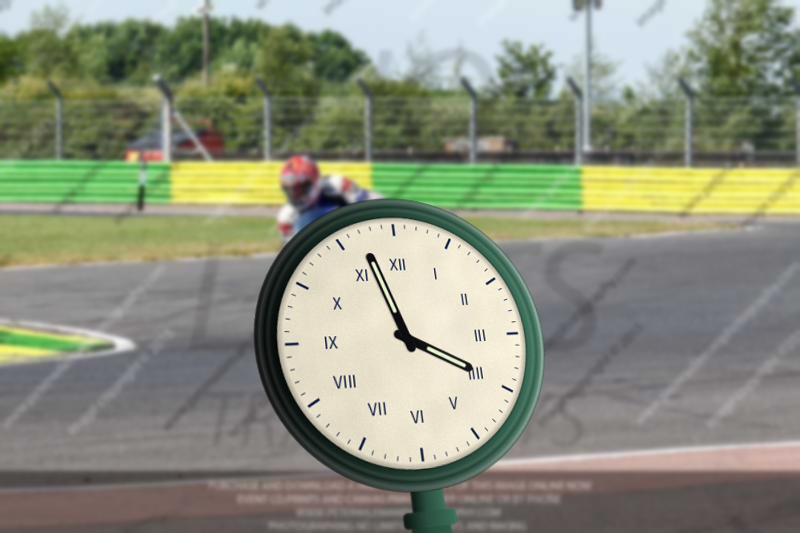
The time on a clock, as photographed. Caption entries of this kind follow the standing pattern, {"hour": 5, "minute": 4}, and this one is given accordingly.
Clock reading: {"hour": 3, "minute": 57}
